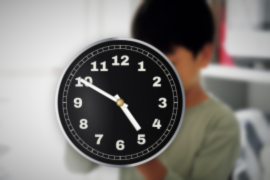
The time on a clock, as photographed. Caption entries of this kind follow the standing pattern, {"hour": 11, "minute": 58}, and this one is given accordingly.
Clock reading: {"hour": 4, "minute": 50}
